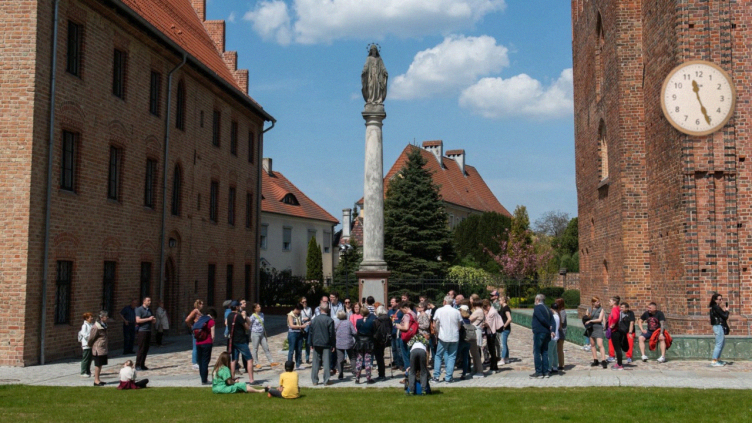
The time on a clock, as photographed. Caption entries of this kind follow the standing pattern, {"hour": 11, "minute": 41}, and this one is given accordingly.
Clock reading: {"hour": 11, "minute": 26}
